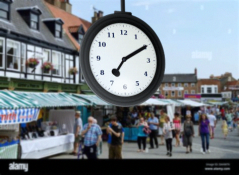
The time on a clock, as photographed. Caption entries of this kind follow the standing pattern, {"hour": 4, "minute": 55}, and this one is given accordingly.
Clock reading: {"hour": 7, "minute": 10}
